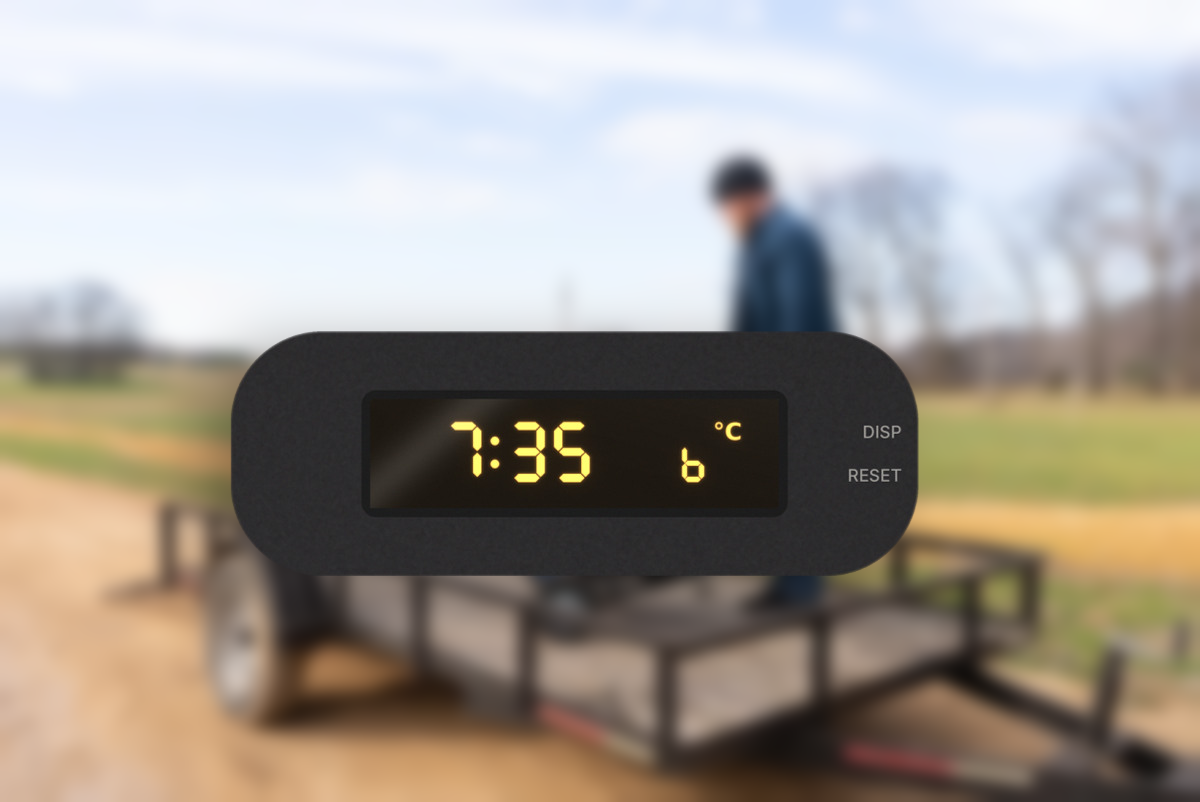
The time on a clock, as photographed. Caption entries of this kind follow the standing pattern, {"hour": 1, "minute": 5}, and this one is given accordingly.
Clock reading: {"hour": 7, "minute": 35}
